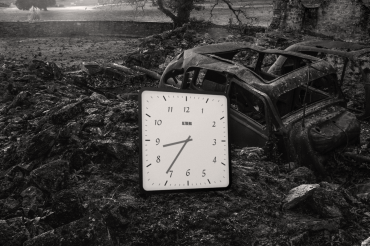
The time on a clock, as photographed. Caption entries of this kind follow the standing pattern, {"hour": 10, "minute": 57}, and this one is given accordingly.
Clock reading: {"hour": 8, "minute": 36}
